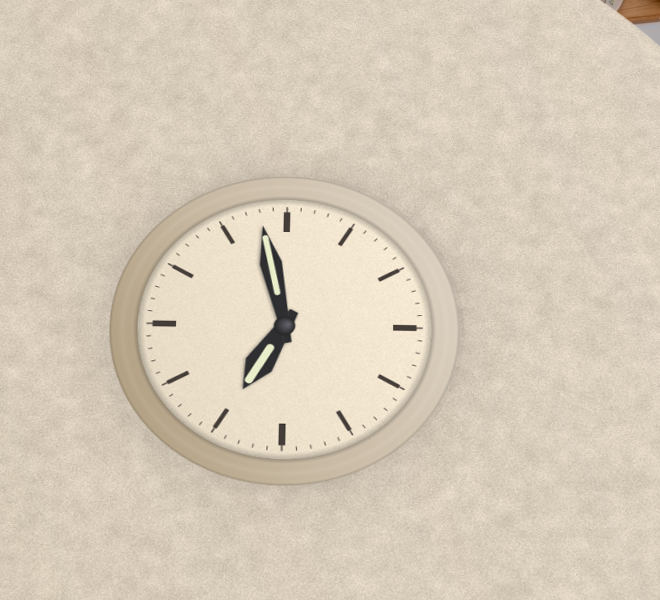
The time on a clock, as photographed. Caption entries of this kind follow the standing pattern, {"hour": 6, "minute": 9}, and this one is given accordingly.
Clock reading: {"hour": 6, "minute": 58}
